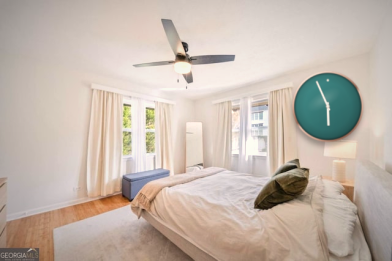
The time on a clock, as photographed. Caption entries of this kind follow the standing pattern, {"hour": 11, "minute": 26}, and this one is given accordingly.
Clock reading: {"hour": 5, "minute": 56}
